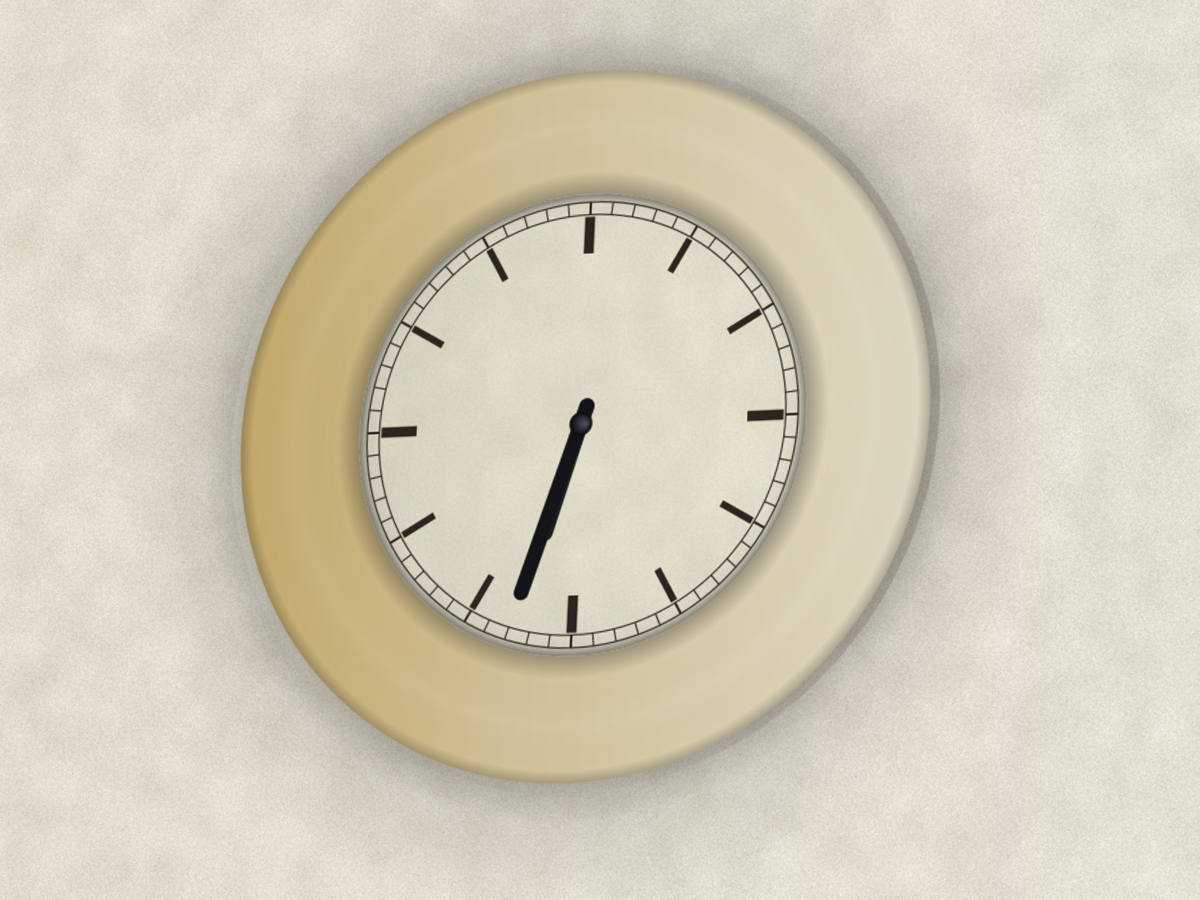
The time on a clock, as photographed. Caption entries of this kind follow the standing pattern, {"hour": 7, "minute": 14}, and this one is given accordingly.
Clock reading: {"hour": 6, "minute": 33}
